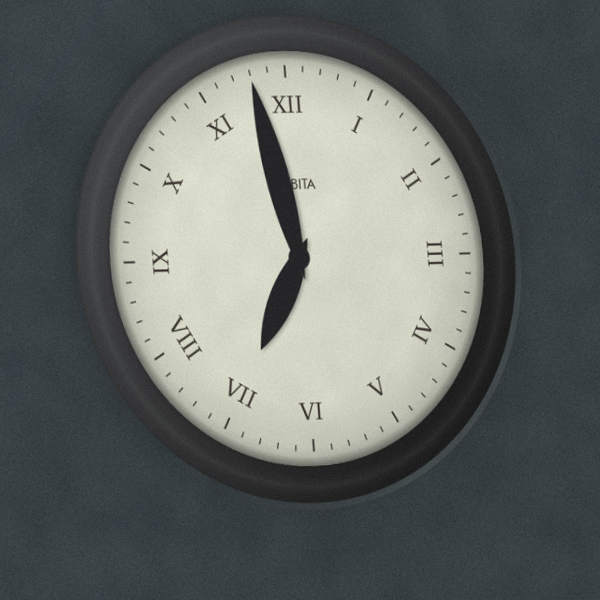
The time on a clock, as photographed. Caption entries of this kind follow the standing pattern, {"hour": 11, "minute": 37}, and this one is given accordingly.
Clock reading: {"hour": 6, "minute": 58}
